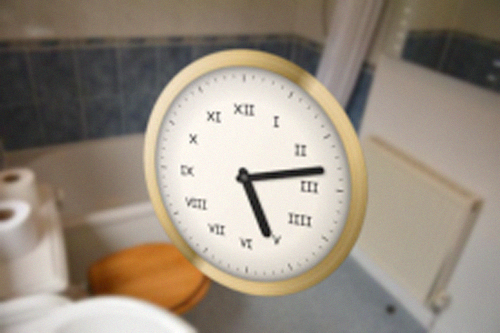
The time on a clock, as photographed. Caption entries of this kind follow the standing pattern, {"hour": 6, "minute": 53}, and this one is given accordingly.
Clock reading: {"hour": 5, "minute": 13}
